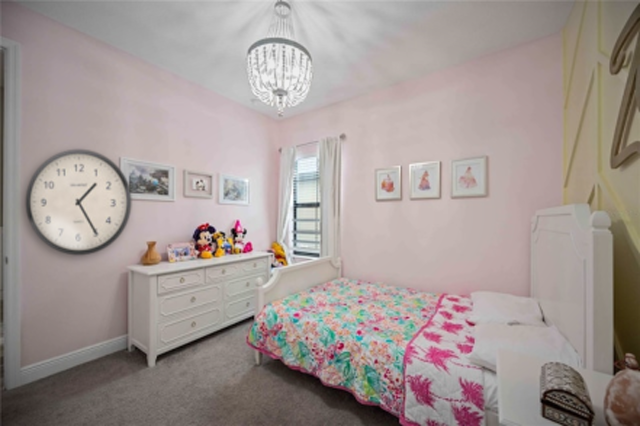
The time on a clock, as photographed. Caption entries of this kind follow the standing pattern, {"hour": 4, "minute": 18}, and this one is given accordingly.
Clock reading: {"hour": 1, "minute": 25}
